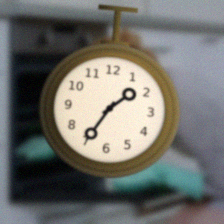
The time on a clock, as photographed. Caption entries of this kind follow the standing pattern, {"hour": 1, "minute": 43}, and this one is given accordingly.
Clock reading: {"hour": 1, "minute": 35}
